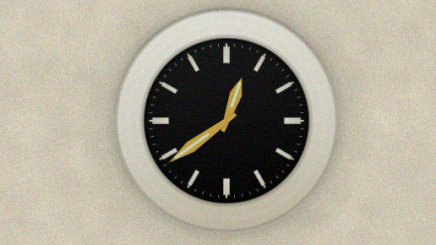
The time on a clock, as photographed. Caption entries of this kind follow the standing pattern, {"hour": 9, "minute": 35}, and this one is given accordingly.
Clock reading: {"hour": 12, "minute": 39}
